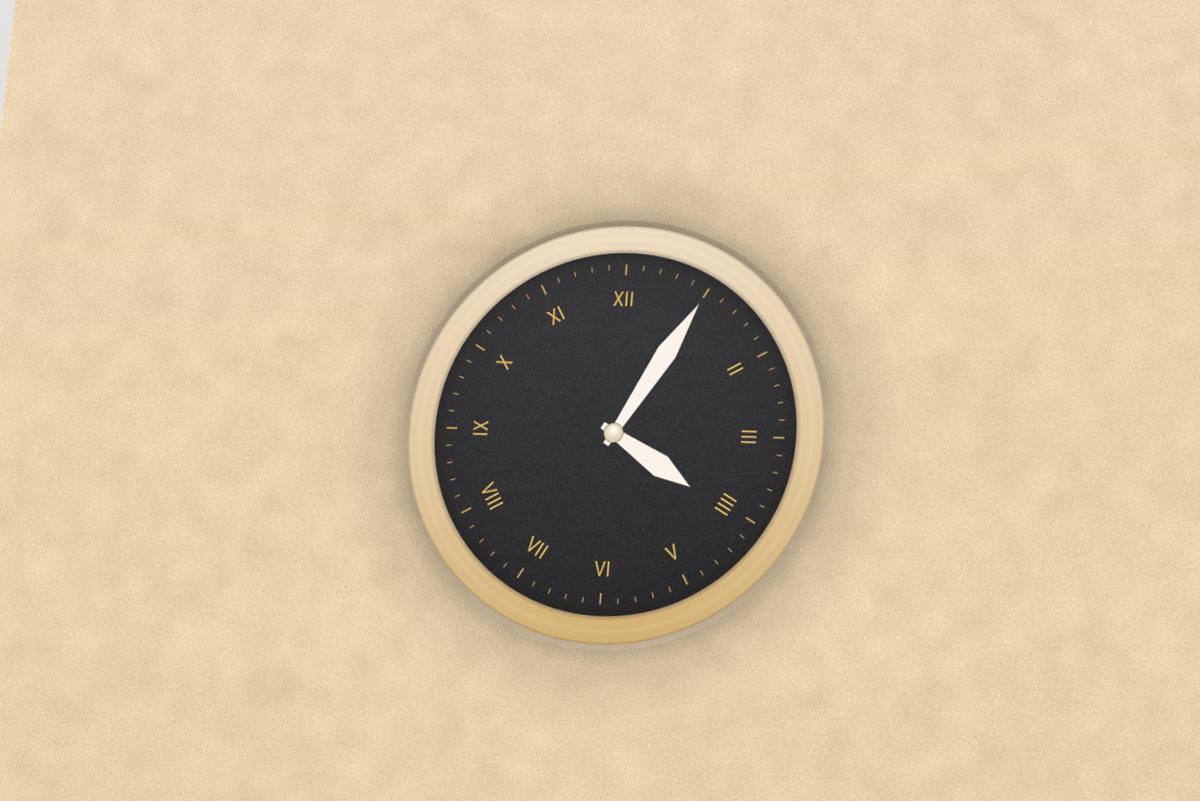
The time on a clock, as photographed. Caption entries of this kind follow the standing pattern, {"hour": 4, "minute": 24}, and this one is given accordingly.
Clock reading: {"hour": 4, "minute": 5}
